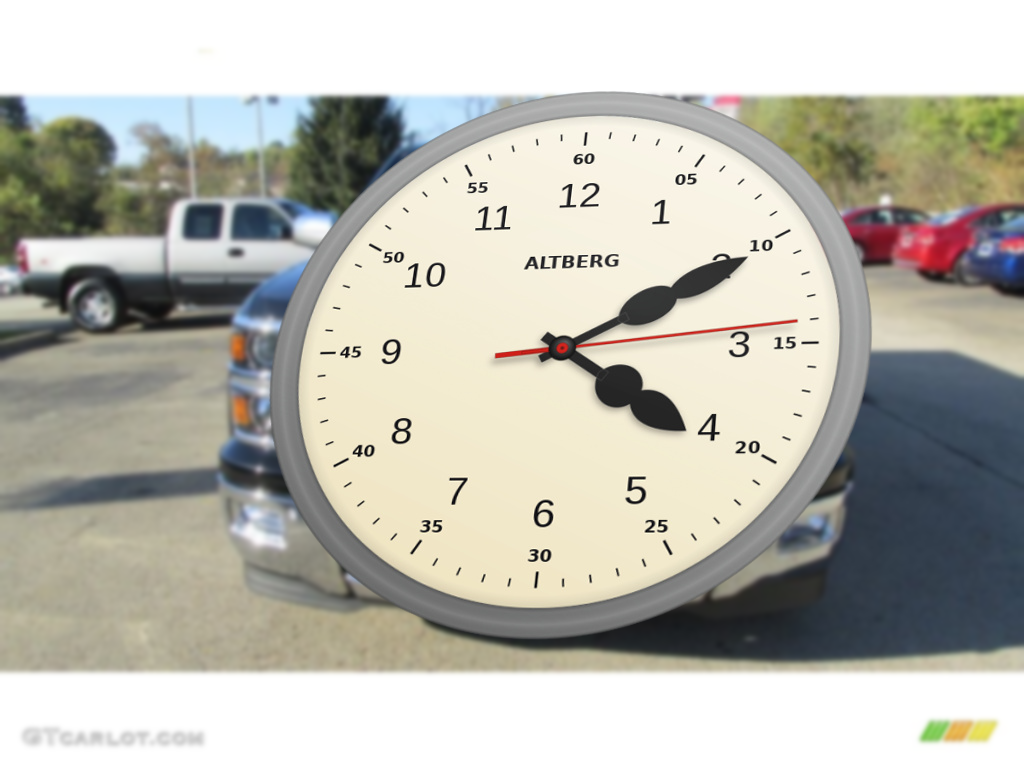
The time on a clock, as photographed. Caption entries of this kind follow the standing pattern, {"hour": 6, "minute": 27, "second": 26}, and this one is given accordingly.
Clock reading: {"hour": 4, "minute": 10, "second": 14}
